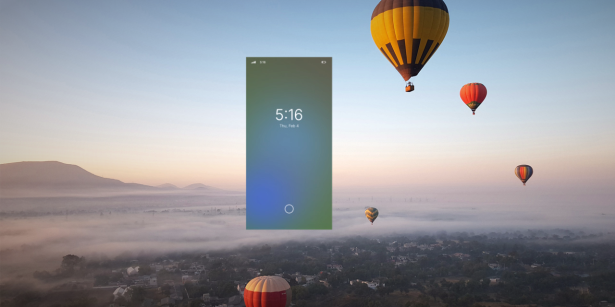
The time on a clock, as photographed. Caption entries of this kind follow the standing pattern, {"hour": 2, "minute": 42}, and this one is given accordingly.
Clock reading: {"hour": 5, "minute": 16}
